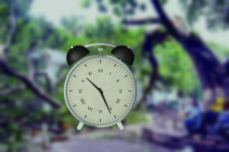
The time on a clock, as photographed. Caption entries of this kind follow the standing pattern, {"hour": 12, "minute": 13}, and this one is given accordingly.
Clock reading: {"hour": 10, "minute": 26}
